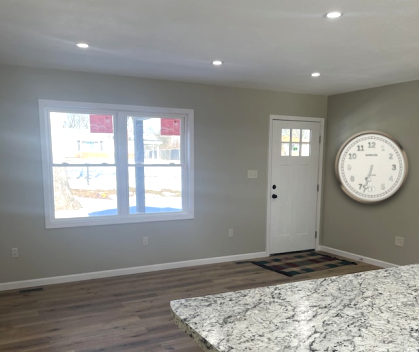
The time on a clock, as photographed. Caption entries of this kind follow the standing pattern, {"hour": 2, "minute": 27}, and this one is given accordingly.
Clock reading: {"hour": 6, "minute": 33}
